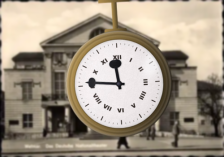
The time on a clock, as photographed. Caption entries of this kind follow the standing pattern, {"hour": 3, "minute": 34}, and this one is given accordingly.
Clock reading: {"hour": 11, "minute": 46}
